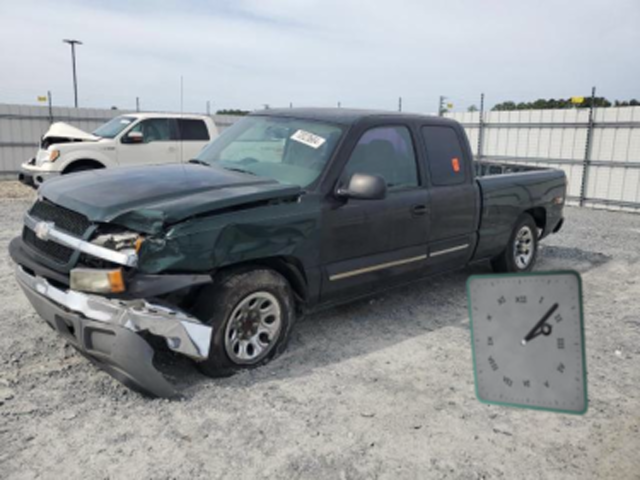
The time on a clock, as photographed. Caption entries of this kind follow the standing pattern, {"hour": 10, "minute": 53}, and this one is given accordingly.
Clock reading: {"hour": 2, "minute": 8}
